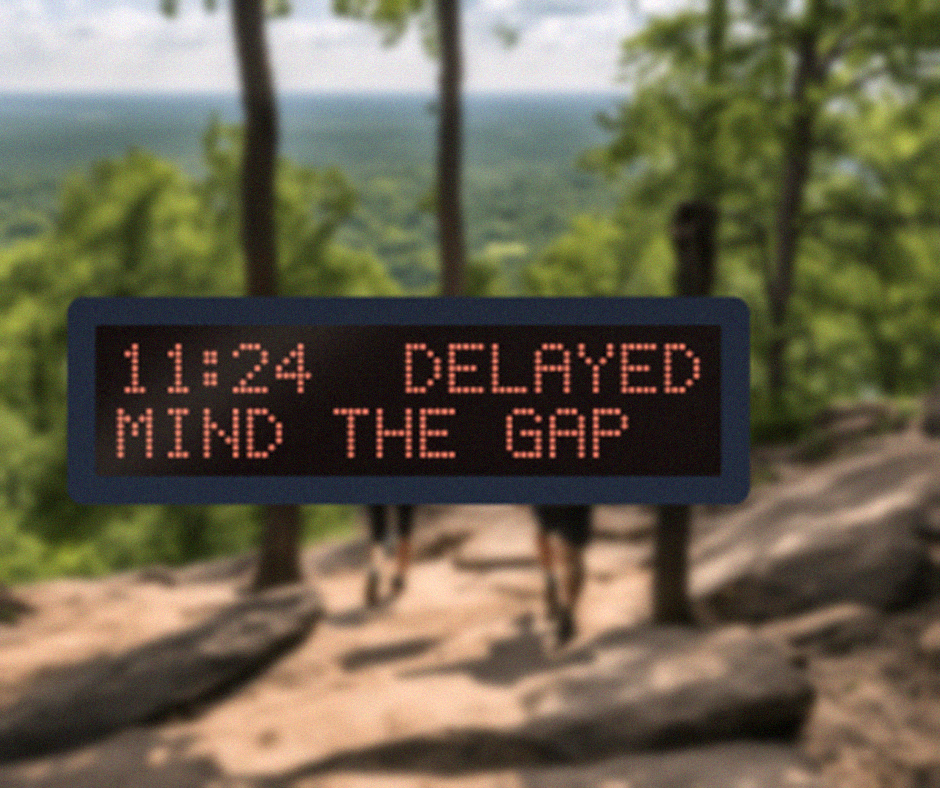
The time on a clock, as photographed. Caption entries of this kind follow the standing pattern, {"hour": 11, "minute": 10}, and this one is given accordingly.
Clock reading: {"hour": 11, "minute": 24}
